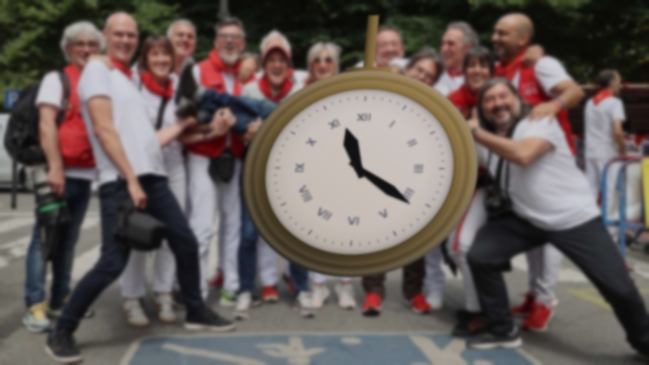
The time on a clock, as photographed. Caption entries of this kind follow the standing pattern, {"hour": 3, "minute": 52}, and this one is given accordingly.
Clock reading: {"hour": 11, "minute": 21}
